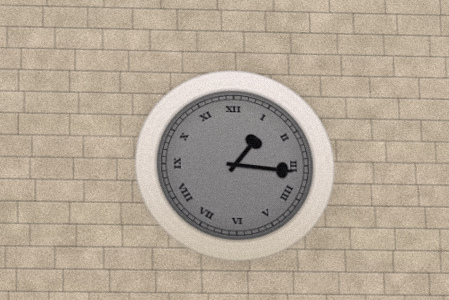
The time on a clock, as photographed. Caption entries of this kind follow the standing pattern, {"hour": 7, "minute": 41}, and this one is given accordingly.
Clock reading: {"hour": 1, "minute": 16}
